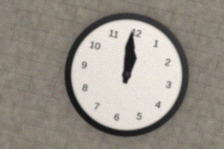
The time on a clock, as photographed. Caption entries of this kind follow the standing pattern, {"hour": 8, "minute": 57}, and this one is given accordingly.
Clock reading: {"hour": 11, "minute": 59}
